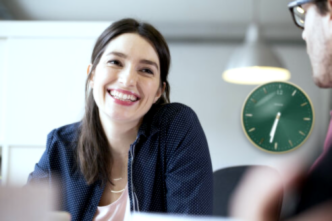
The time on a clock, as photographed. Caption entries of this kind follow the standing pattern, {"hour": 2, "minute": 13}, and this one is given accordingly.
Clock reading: {"hour": 6, "minute": 32}
